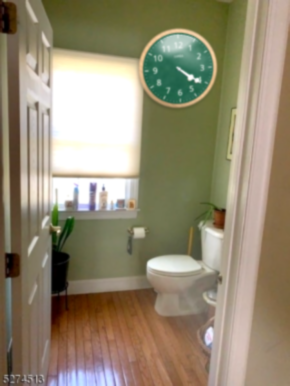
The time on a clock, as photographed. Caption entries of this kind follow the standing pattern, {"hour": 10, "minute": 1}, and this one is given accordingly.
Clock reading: {"hour": 4, "minute": 21}
